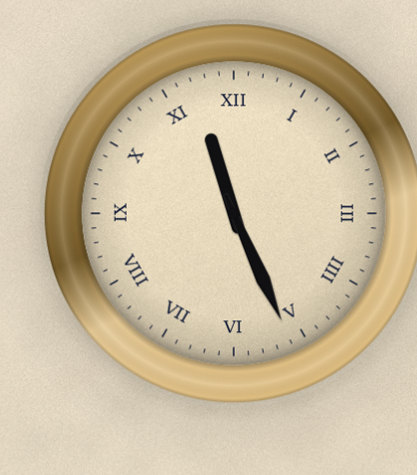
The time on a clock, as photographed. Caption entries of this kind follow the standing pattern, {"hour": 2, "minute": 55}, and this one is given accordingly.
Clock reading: {"hour": 11, "minute": 26}
